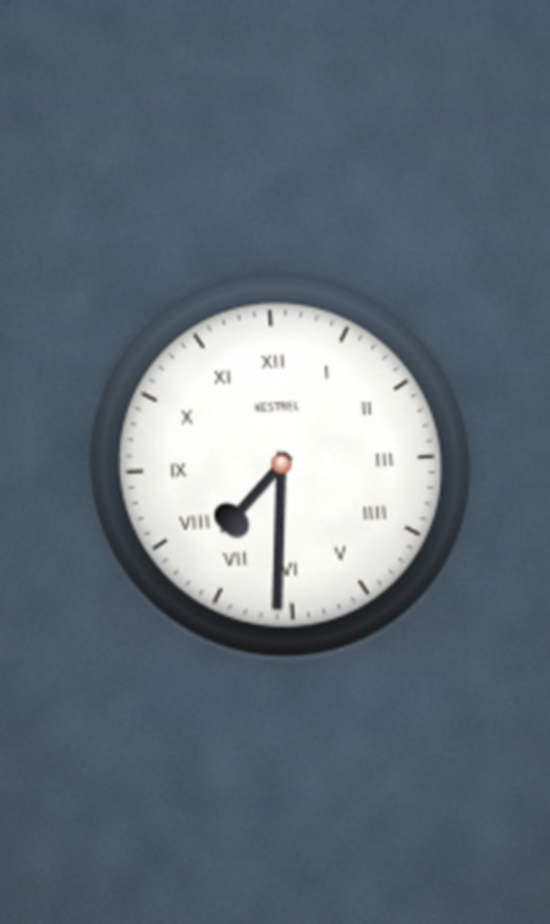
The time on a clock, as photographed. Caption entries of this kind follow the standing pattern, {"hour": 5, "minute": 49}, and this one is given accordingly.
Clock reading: {"hour": 7, "minute": 31}
